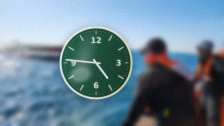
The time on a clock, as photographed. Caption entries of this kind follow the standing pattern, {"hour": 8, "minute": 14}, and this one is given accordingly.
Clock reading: {"hour": 4, "minute": 46}
